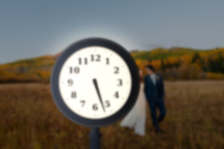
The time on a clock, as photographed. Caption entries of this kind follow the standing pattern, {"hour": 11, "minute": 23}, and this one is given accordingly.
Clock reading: {"hour": 5, "minute": 27}
